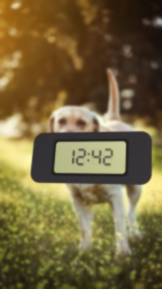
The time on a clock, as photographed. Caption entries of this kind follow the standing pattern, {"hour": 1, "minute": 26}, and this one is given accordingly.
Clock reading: {"hour": 12, "minute": 42}
